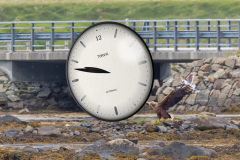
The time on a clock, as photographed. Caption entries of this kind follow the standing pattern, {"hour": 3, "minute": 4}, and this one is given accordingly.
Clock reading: {"hour": 9, "minute": 48}
